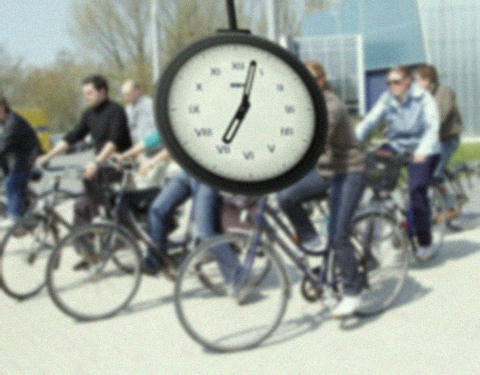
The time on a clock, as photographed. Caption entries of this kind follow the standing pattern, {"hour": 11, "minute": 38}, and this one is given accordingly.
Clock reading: {"hour": 7, "minute": 3}
